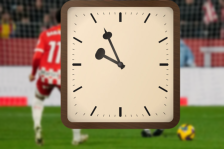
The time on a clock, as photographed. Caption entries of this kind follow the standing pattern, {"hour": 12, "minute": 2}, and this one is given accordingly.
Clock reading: {"hour": 9, "minute": 56}
